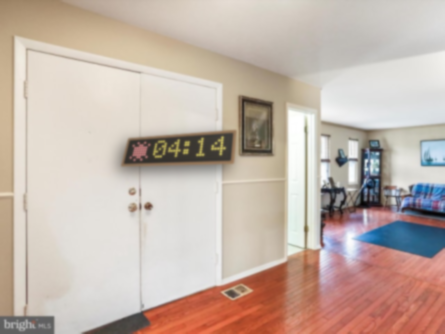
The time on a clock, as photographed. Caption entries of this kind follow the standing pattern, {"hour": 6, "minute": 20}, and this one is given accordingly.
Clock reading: {"hour": 4, "minute": 14}
